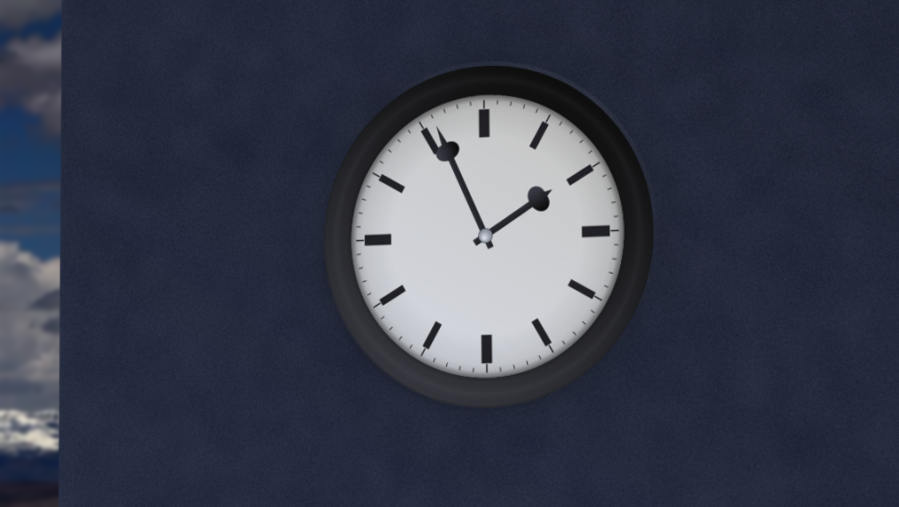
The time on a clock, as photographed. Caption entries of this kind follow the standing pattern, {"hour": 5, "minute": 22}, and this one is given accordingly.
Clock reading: {"hour": 1, "minute": 56}
